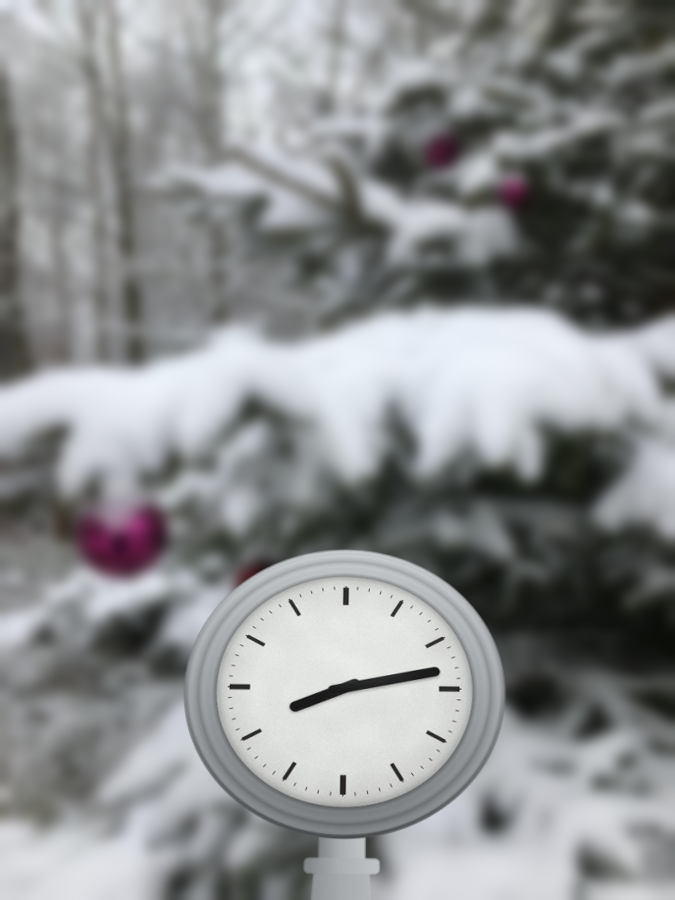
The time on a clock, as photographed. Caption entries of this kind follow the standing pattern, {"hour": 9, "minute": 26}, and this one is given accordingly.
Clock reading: {"hour": 8, "minute": 13}
